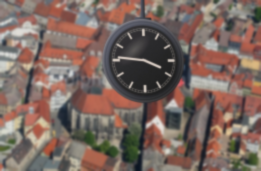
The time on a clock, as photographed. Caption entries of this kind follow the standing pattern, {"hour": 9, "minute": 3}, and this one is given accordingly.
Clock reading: {"hour": 3, "minute": 46}
